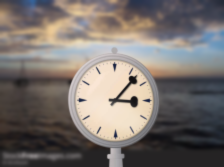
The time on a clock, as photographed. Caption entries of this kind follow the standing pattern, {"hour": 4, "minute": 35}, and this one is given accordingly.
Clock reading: {"hour": 3, "minute": 7}
